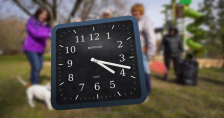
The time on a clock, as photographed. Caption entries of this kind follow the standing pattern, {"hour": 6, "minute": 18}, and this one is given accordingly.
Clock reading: {"hour": 4, "minute": 18}
